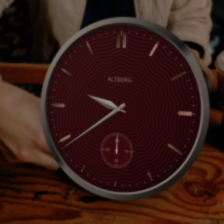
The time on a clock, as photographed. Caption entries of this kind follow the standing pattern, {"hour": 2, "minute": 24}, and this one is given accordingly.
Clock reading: {"hour": 9, "minute": 39}
